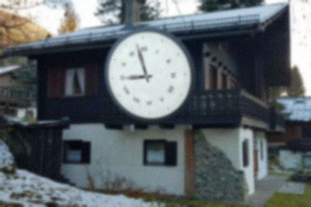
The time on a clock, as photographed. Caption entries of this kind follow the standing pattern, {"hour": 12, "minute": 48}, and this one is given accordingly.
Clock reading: {"hour": 8, "minute": 58}
